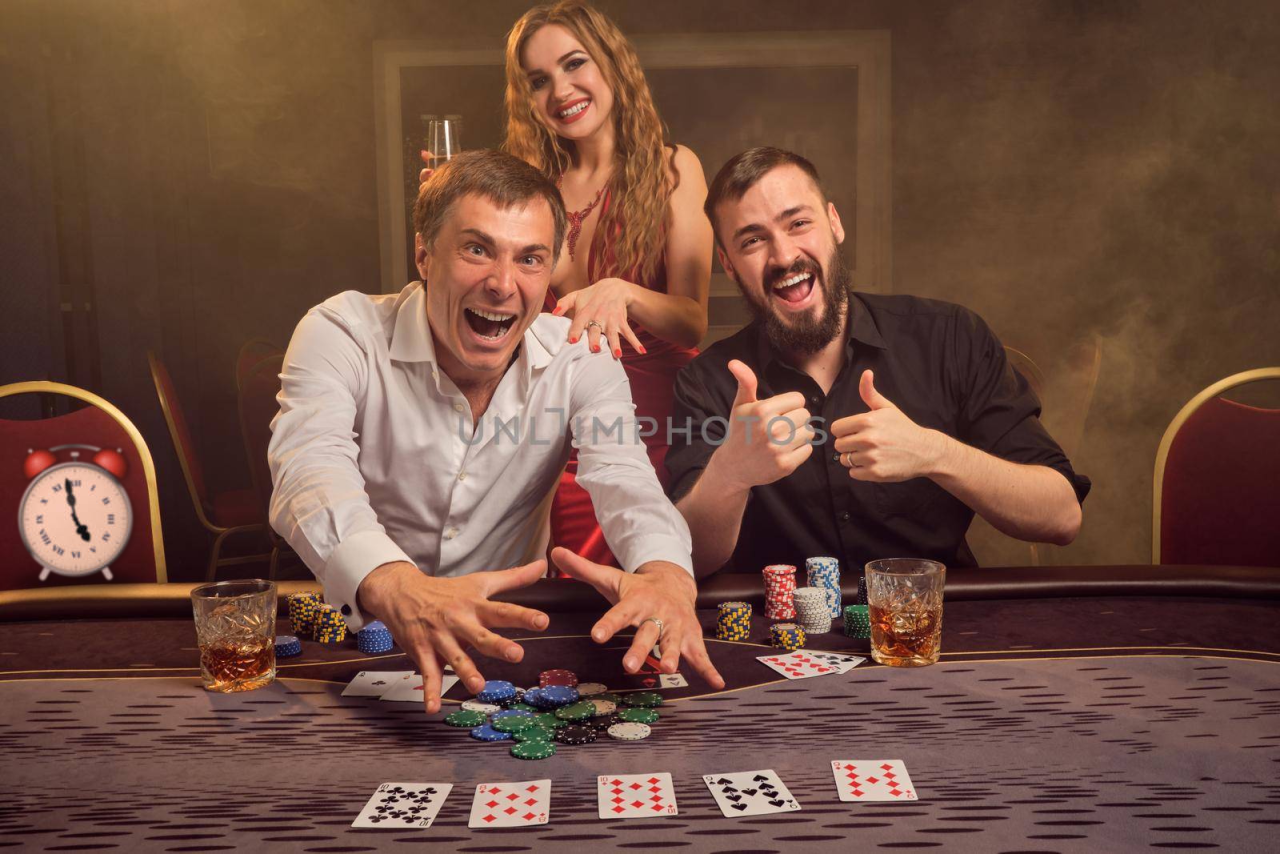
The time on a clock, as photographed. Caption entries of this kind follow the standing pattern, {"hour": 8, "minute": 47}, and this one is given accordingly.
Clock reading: {"hour": 4, "minute": 58}
